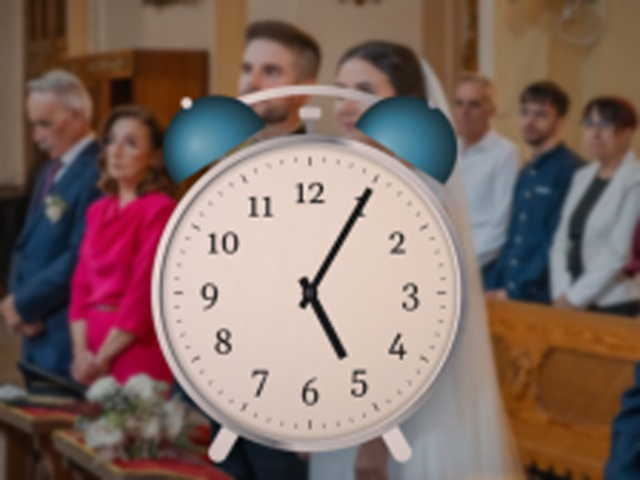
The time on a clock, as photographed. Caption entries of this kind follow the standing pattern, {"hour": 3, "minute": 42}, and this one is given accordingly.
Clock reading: {"hour": 5, "minute": 5}
